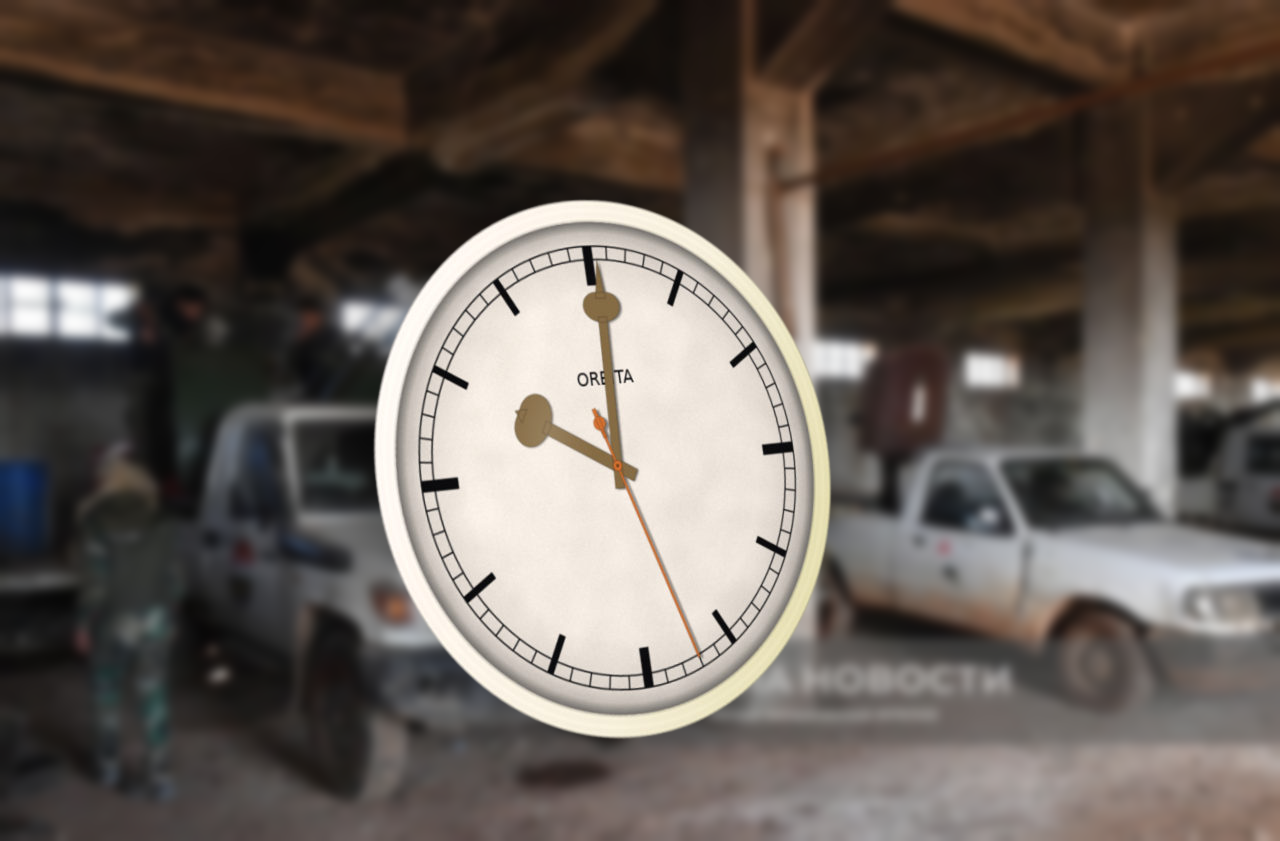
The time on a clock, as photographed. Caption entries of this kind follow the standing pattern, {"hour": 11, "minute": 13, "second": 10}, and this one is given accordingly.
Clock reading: {"hour": 10, "minute": 0, "second": 27}
